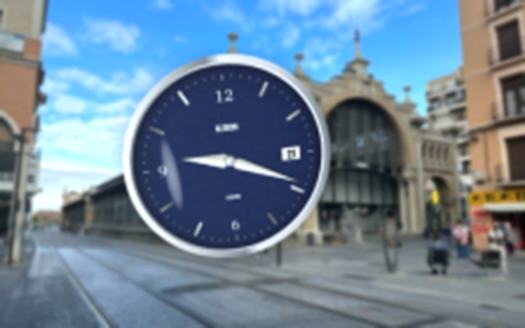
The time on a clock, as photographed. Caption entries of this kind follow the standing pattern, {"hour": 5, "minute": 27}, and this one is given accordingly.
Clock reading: {"hour": 9, "minute": 19}
